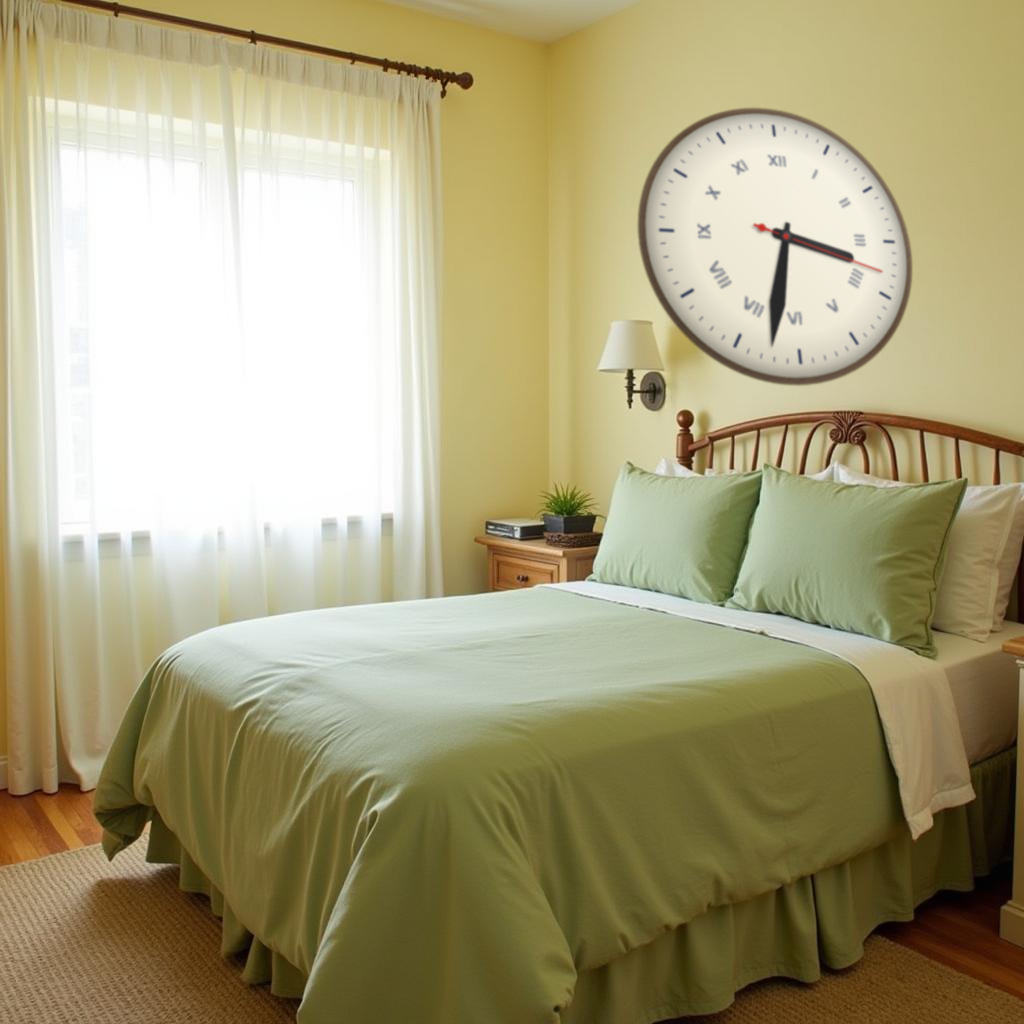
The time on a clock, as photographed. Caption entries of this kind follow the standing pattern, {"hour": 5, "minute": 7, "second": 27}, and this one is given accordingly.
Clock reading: {"hour": 3, "minute": 32, "second": 18}
